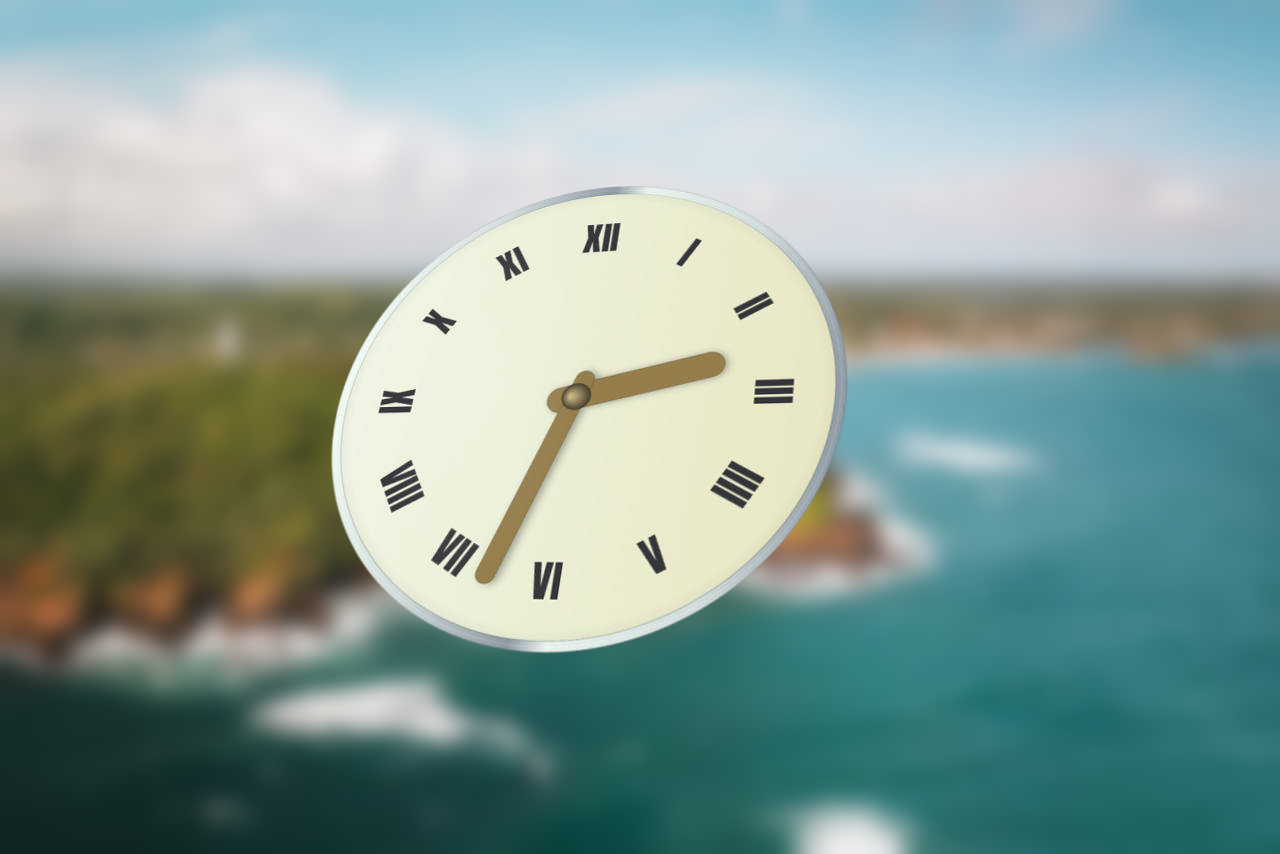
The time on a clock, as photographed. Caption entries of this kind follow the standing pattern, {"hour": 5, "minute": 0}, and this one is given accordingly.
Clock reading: {"hour": 2, "minute": 33}
